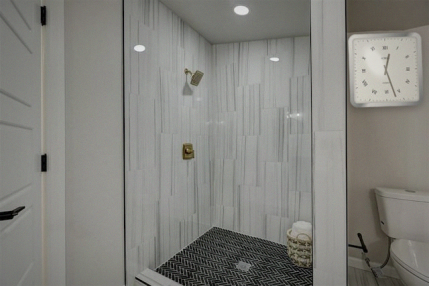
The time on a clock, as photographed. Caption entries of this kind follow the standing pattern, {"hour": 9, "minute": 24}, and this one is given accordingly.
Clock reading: {"hour": 12, "minute": 27}
